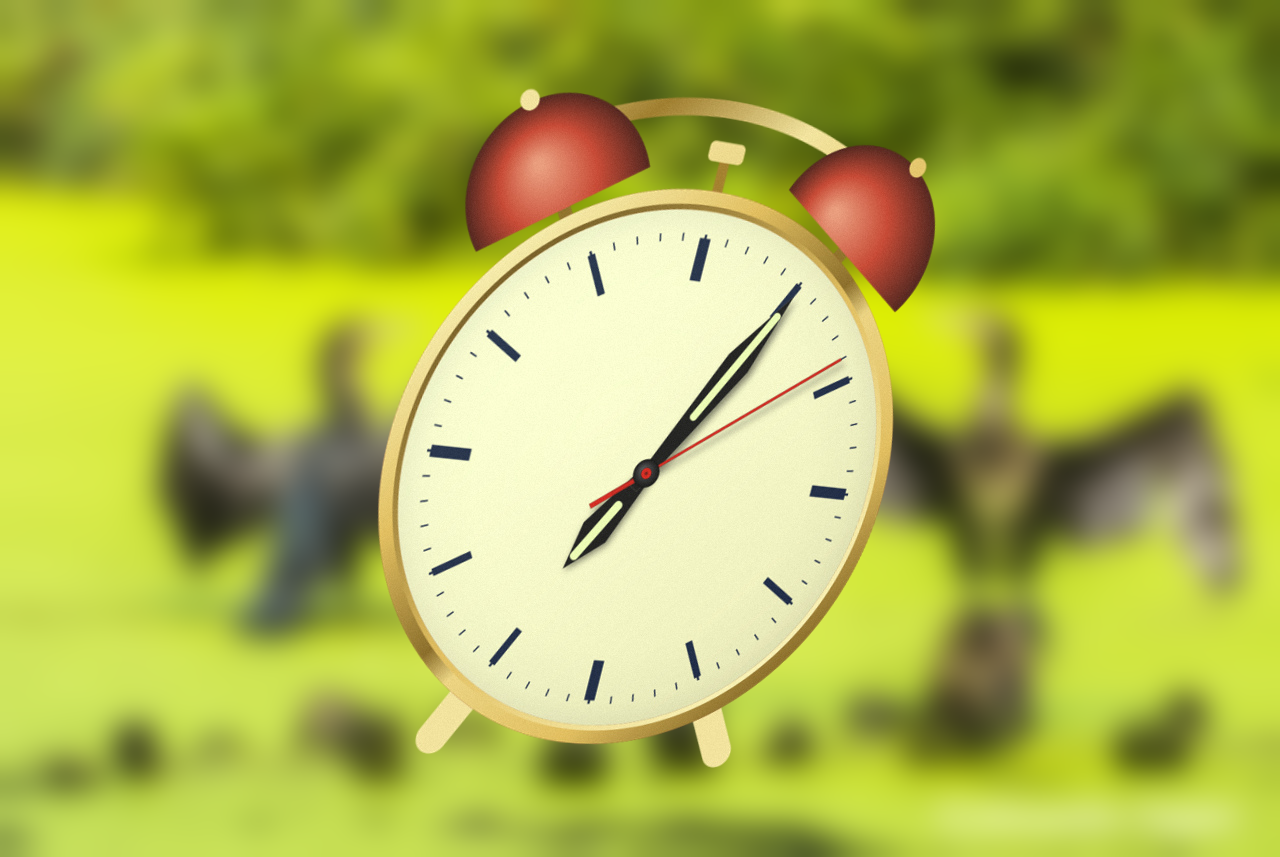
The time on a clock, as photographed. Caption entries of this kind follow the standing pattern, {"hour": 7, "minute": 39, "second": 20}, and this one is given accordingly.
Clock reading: {"hour": 7, "minute": 5, "second": 9}
